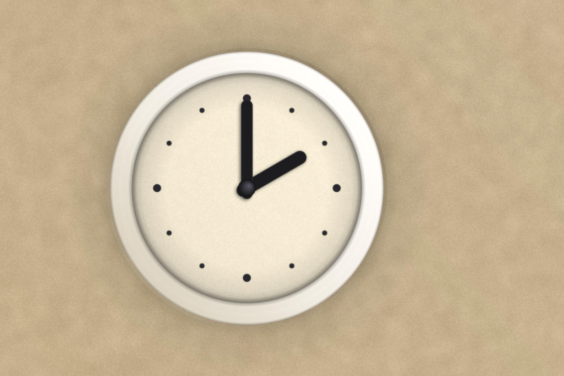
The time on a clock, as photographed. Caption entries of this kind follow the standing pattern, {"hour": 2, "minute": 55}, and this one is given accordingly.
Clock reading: {"hour": 2, "minute": 0}
